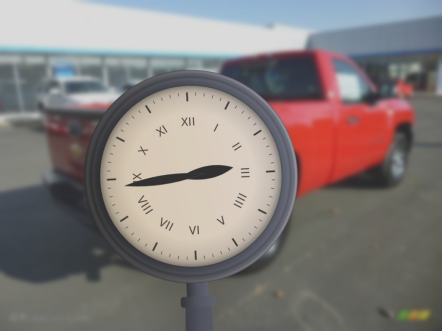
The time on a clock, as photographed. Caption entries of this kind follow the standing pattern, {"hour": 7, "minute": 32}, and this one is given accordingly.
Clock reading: {"hour": 2, "minute": 44}
